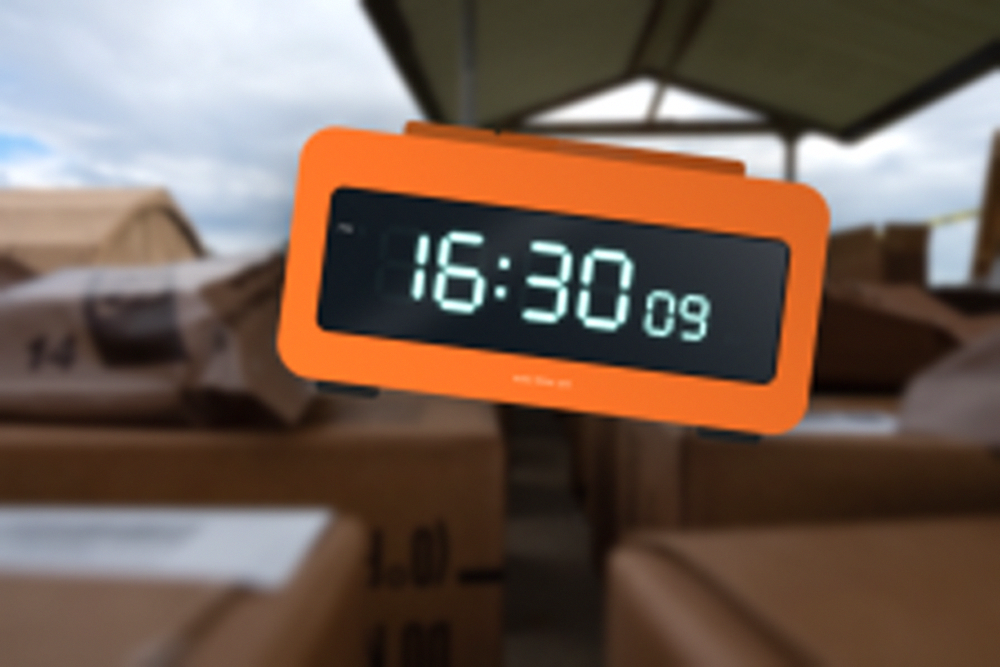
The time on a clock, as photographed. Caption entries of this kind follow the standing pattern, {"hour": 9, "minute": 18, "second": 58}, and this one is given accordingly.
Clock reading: {"hour": 16, "minute": 30, "second": 9}
